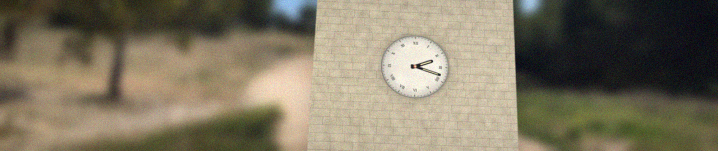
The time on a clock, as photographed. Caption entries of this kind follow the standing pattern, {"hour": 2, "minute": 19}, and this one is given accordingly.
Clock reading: {"hour": 2, "minute": 18}
